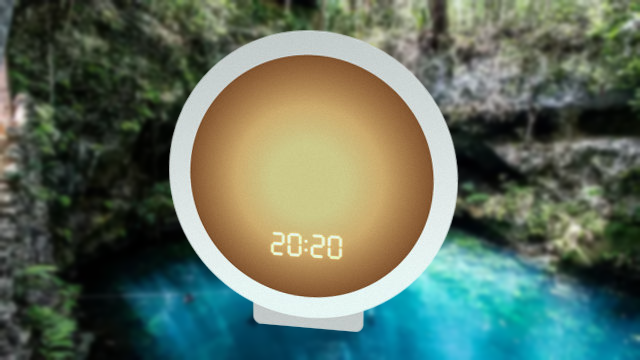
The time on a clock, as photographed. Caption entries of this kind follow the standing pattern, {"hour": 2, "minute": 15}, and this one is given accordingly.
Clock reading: {"hour": 20, "minute": 20}
